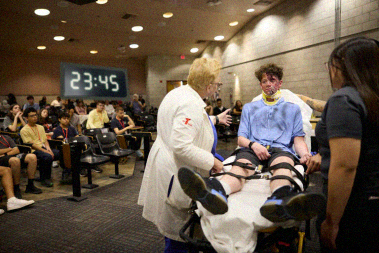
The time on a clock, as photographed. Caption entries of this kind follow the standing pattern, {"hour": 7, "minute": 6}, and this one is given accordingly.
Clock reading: {"hour": 23, "minute": 45}
